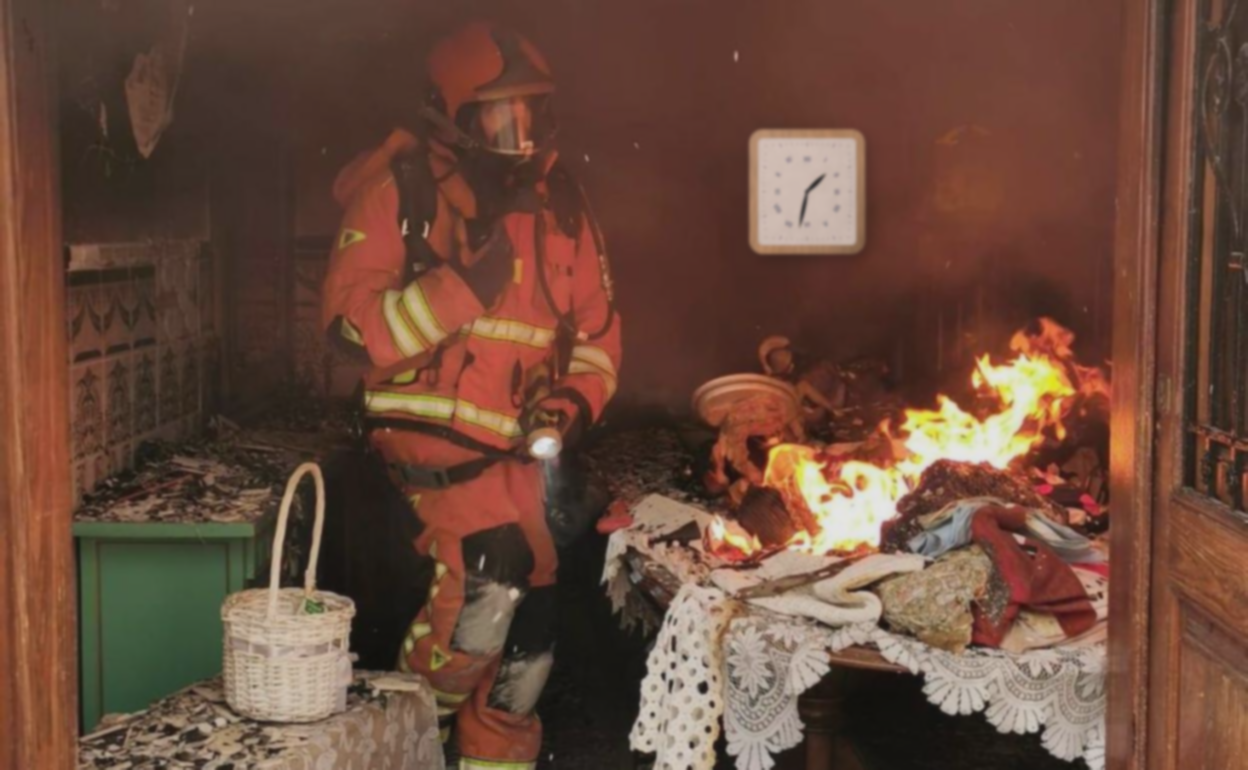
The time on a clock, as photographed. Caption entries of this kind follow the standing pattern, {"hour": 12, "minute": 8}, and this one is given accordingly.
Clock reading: {"hour": 1, "minute": 32}
